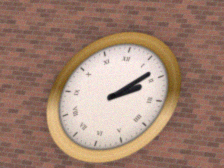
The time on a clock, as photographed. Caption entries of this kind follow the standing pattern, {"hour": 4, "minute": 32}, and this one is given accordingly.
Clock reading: {"hour": 2, "minute": 8}
